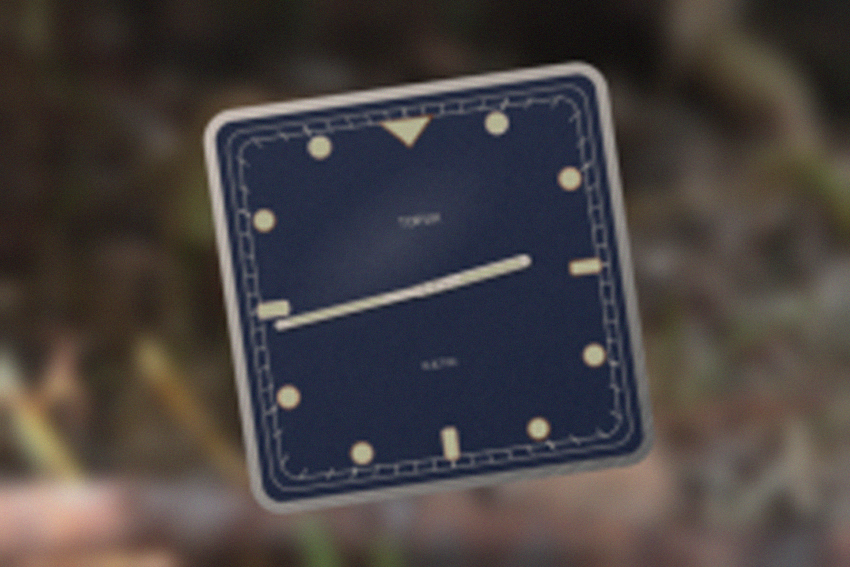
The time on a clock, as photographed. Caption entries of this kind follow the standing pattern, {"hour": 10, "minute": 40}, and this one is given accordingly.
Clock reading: {"hour": 2, "minute": 44}
